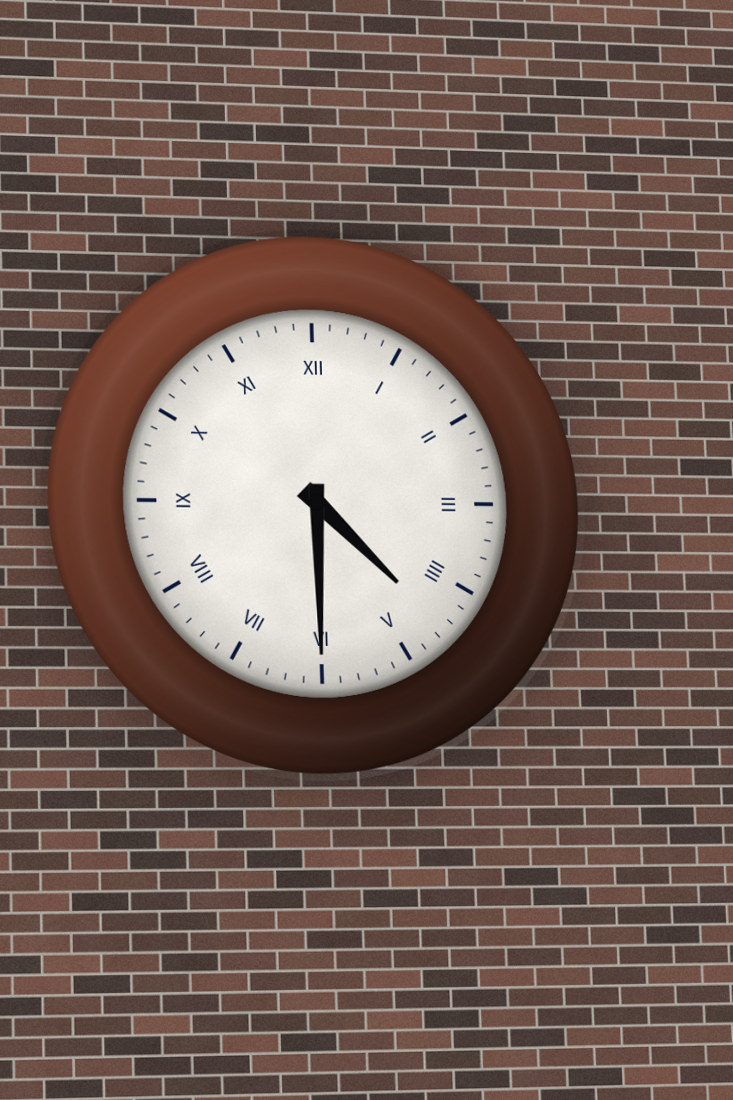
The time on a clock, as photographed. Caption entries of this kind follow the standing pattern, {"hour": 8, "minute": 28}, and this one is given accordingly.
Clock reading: {"hour": 4, "minute": 30}
